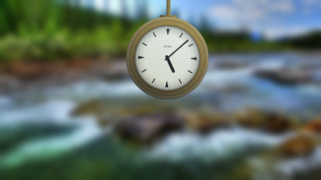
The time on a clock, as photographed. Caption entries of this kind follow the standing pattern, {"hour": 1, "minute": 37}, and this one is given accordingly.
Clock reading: {"hour": 5, "minute": 8}
